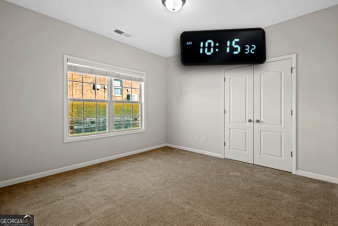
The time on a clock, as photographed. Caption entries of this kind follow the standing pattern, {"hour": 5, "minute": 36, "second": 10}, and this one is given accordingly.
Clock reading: {"hour": 10, "minute": 15, "second": 32}
